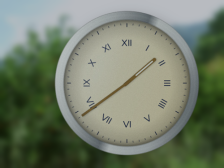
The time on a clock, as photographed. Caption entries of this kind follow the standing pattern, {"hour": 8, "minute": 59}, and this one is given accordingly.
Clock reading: {"hour": 1, "minute": 39}
